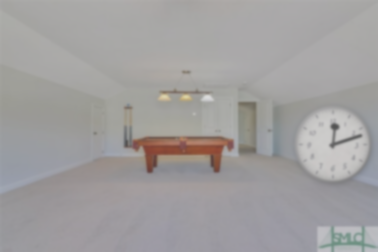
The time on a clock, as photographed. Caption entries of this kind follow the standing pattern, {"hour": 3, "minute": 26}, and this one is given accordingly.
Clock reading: {"hour": 12, "minute": 12}
